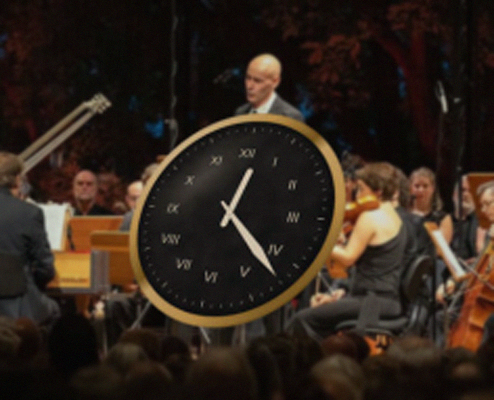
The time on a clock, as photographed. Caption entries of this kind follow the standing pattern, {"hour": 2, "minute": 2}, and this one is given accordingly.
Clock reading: {"hour": 12, "minute": 22}
